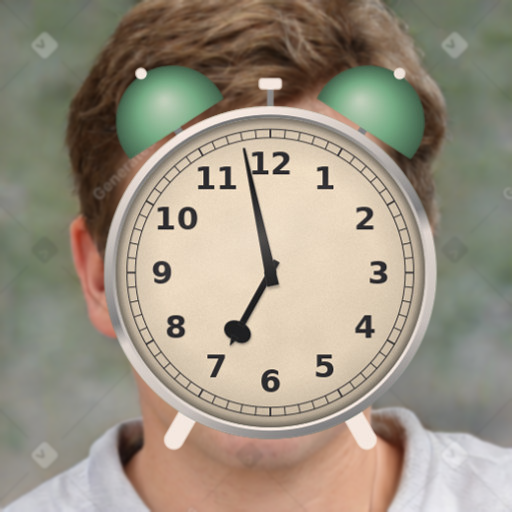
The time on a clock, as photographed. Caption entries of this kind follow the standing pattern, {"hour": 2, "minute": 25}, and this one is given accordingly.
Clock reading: {"hour": 6, "minute": 58}
